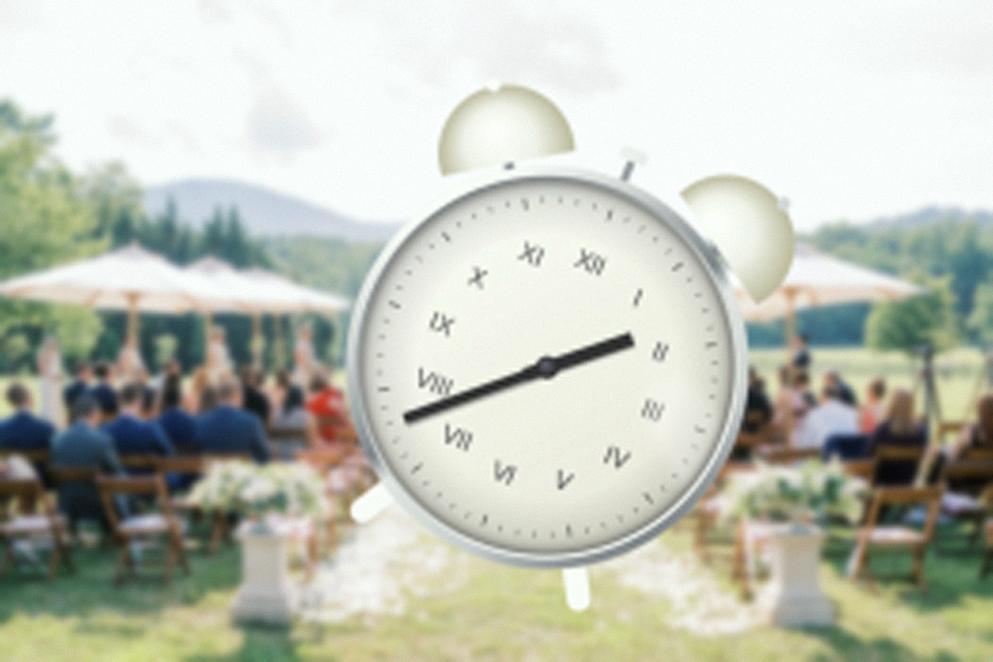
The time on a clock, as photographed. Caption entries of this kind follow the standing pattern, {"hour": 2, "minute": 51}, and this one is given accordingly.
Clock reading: {"hour": 1, "minute": 38}
